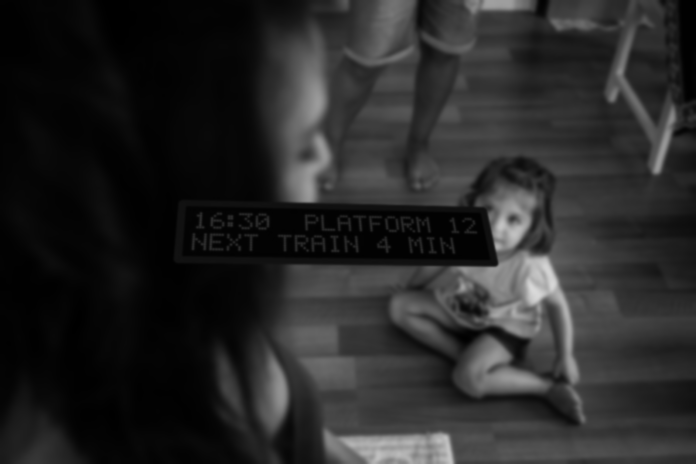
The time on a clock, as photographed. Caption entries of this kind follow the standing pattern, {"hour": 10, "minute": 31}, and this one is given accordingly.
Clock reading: {"hour": 16, "minute": 30}
